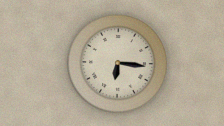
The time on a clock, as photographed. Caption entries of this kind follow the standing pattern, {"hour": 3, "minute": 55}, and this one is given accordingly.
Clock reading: {"hour": 6, "minute": 16}
